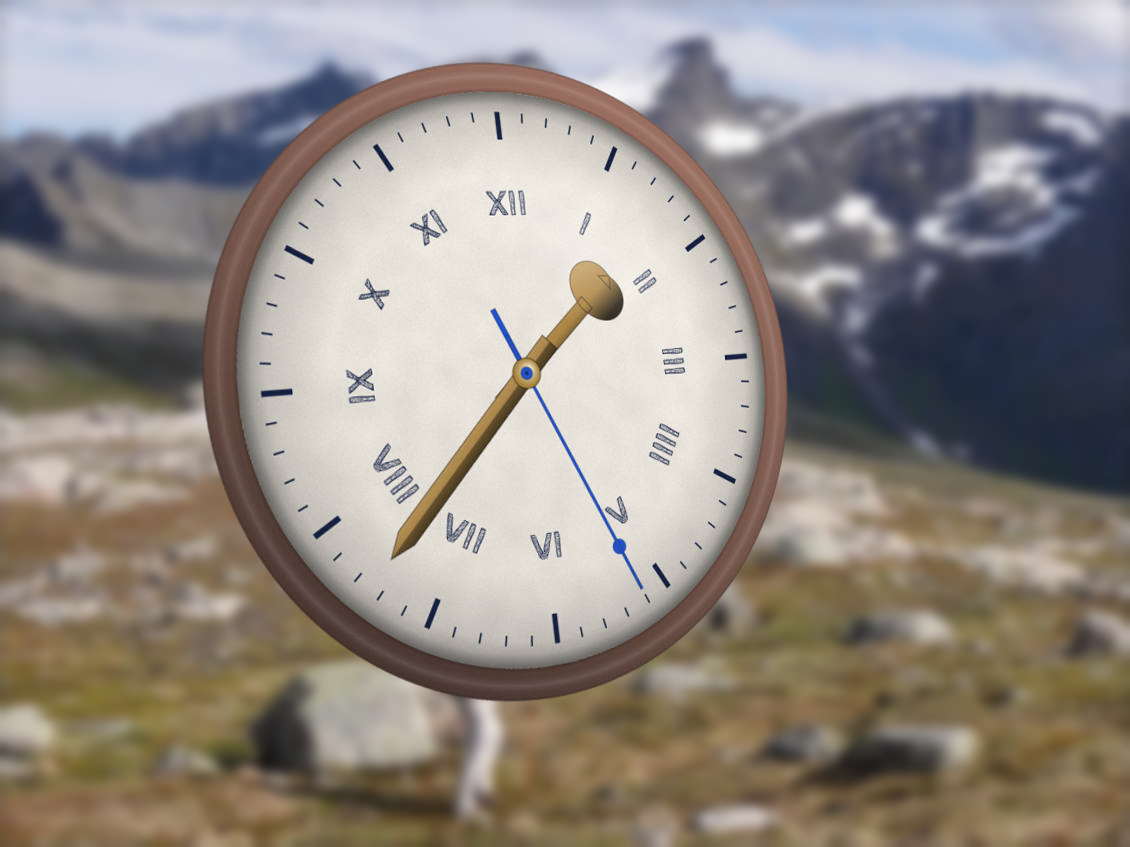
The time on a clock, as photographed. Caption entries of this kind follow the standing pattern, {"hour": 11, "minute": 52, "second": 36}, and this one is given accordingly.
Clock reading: {"hour": 1, "minute": 37, "second": 26}
